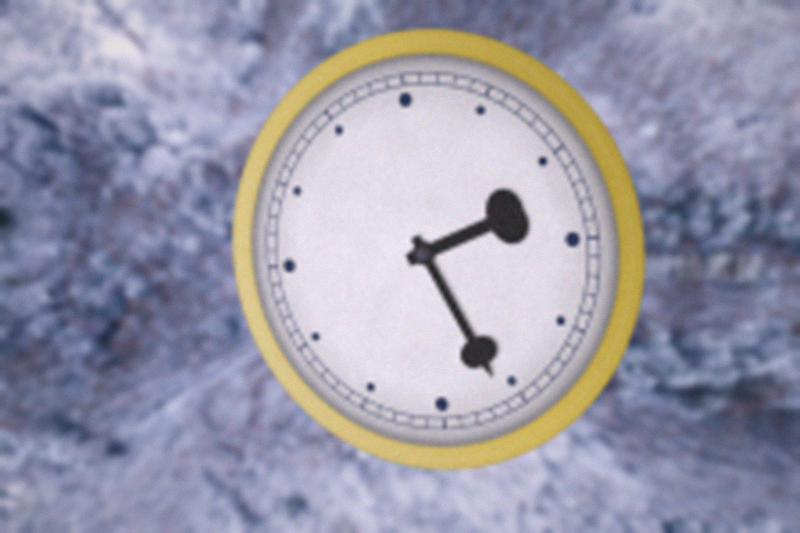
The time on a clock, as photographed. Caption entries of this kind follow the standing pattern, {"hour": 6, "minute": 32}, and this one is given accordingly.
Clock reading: {"hour": 2, "minute": 26}
